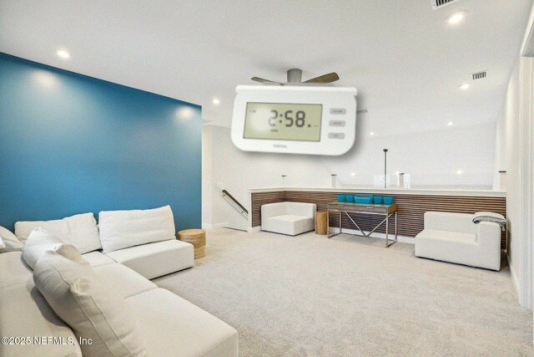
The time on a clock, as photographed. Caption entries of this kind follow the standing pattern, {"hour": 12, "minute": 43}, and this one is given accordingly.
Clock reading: {"hour": 2, "minute": 58}
